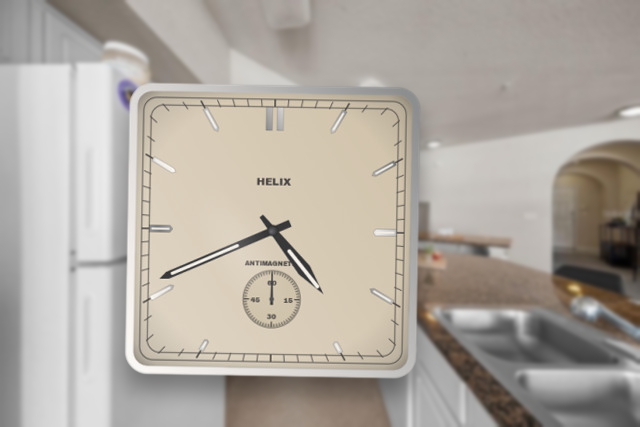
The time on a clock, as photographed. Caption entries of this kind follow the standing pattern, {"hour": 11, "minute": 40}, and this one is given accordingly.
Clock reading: {"hour": 4, "minute": 41}
